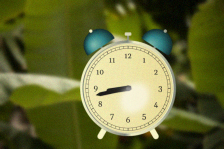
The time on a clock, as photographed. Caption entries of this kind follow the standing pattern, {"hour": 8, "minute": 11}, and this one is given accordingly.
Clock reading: {"hour": 8, "minute": 43}
